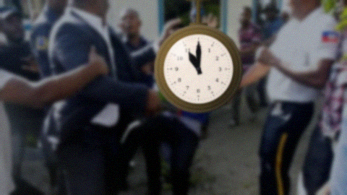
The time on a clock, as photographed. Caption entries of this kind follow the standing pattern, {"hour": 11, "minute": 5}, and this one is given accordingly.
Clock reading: {"hour": 11, "minute": 0}
